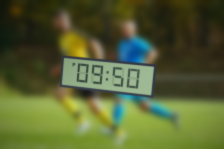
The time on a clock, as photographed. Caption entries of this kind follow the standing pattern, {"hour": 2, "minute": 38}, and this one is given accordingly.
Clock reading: {"hour": 9, "minute": 50}
